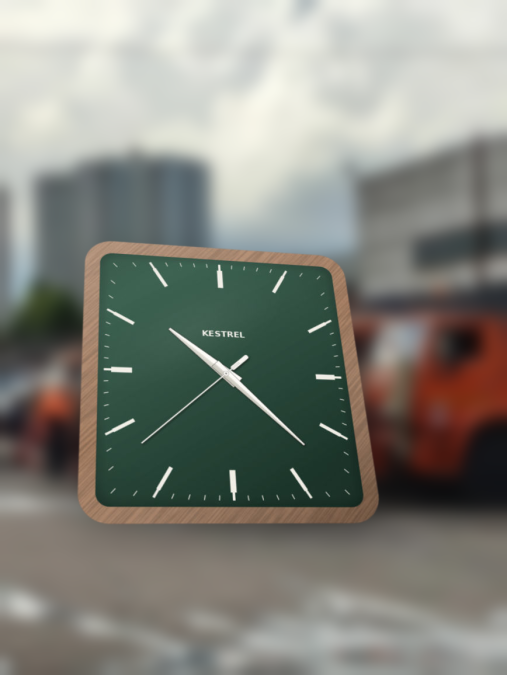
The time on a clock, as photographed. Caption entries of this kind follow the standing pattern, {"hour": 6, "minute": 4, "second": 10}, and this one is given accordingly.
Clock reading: {"hour": 10, "minute": 22, "second": 38}
